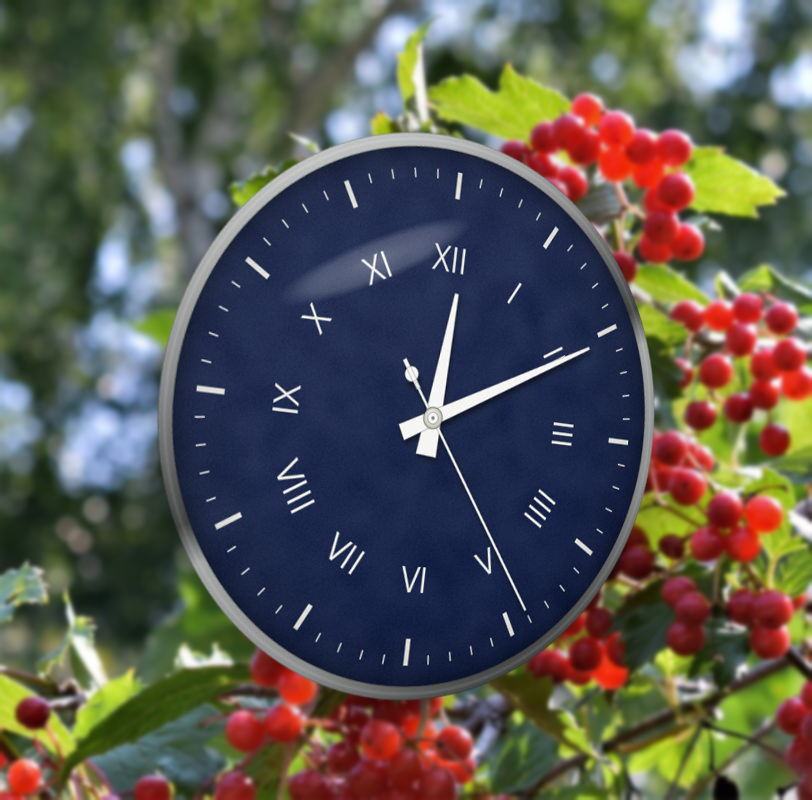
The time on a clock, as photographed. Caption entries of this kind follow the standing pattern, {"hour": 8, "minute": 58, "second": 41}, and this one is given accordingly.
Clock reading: {"hour": 12, "minute": 10, "second": 24}
